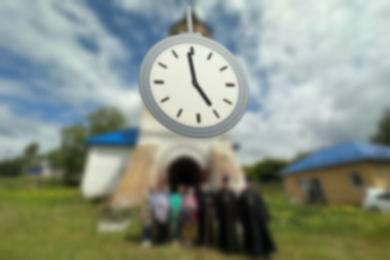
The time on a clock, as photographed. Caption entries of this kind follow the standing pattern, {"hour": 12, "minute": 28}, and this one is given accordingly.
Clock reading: {"hour": 4, "minute": 59}
